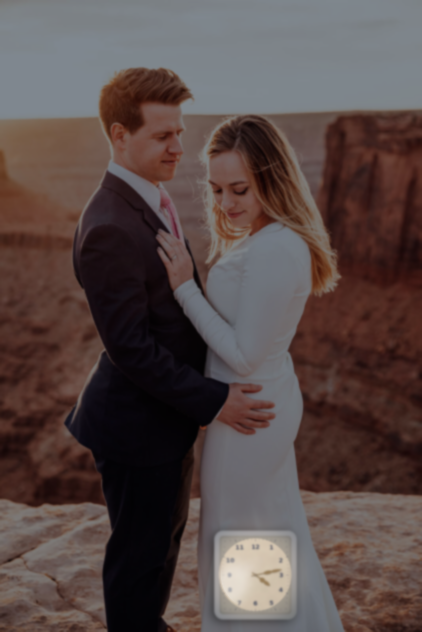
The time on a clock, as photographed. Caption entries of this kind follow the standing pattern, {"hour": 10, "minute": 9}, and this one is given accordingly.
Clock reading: {"hour": 4, "minute": 13}
